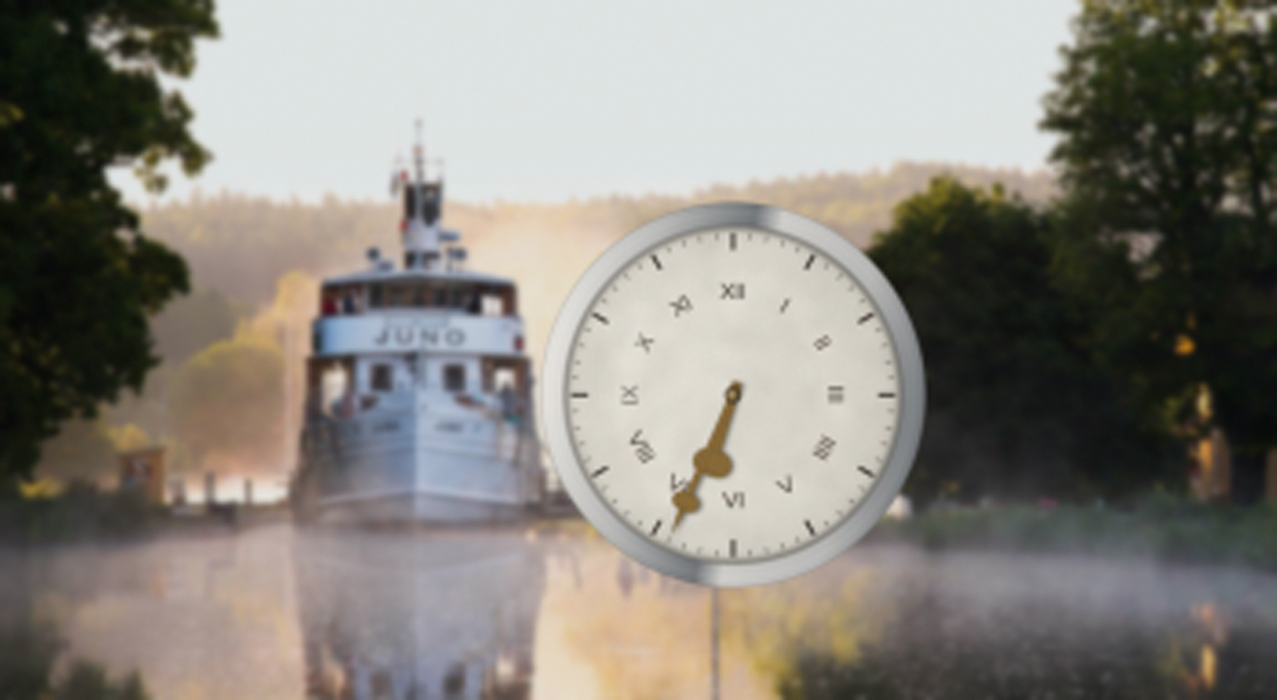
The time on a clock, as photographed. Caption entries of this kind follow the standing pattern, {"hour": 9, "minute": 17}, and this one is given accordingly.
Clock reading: {"hour": 6, "minute": 34}
